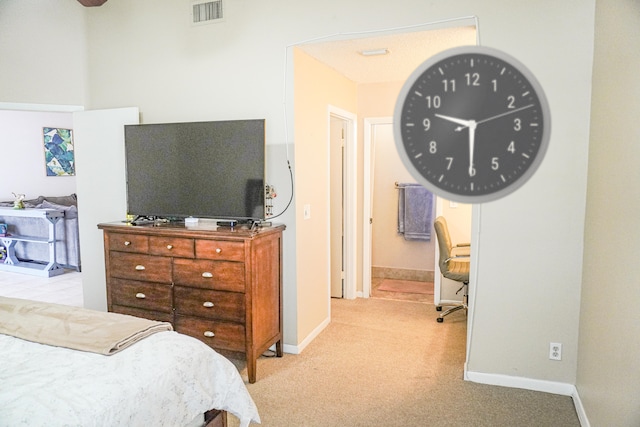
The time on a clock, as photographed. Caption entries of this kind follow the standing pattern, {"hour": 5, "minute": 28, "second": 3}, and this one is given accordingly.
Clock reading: {"hour": 9, "minute": 30, "second": 12}
